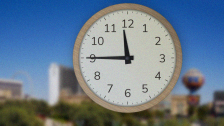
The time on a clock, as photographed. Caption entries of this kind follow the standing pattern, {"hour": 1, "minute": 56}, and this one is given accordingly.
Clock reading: {"hour": 11, "minute": 45}
